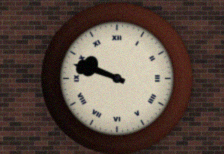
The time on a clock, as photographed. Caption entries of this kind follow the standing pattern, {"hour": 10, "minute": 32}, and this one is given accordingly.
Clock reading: {"hour": 9, "minute": 48}
